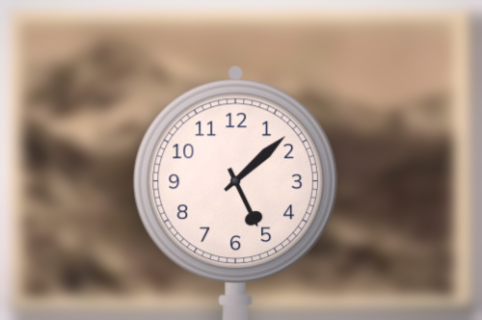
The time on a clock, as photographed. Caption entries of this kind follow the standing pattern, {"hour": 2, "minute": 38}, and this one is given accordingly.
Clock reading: {"hour": 5, "minute": 8}
